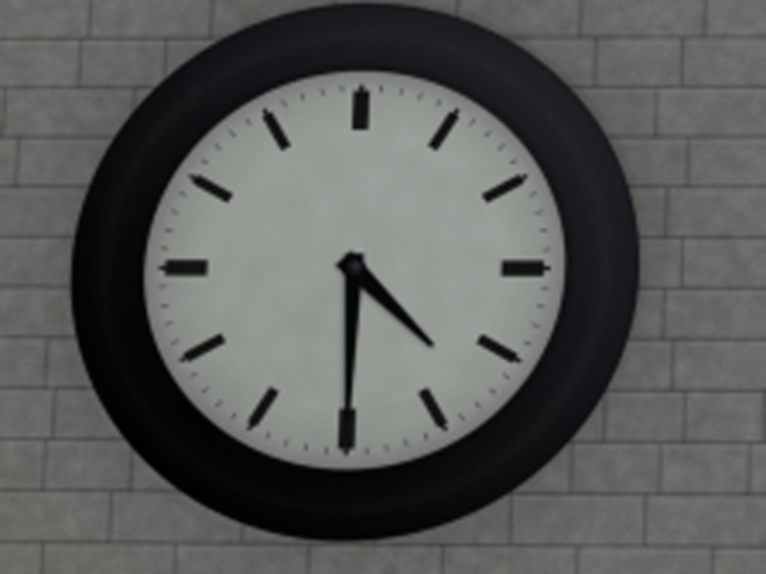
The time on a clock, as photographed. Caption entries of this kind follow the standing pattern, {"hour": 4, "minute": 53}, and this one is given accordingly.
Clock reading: {"hour": 4, "minute": 30}
